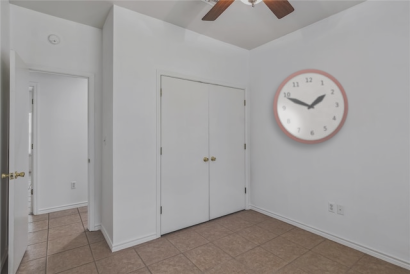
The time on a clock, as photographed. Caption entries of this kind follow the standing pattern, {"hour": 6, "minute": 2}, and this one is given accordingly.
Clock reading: {"hour": 1, "minute": 49}
